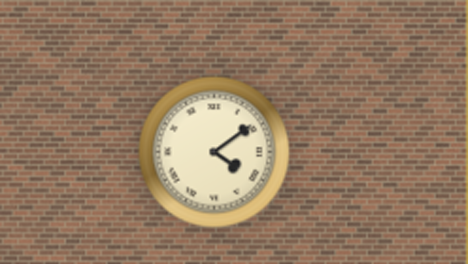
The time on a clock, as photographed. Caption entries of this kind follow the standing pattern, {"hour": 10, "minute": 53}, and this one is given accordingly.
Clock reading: {"hour": 4, "minute": 9}
